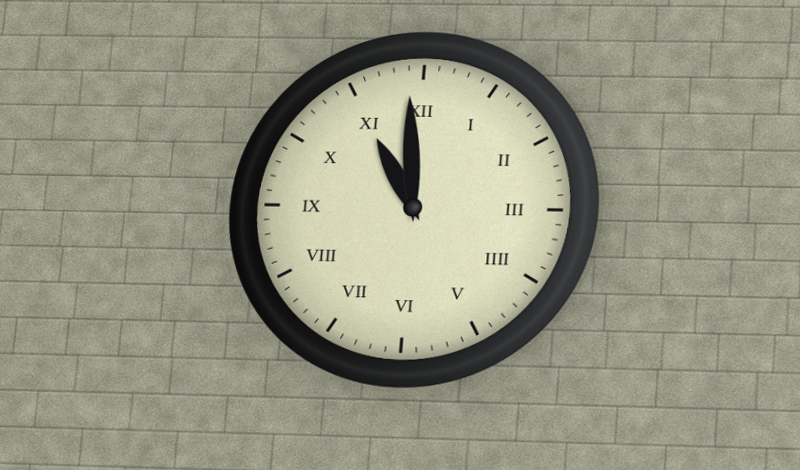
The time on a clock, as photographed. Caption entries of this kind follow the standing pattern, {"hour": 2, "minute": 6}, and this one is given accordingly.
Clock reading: {"hour": 10, "minute": 59}
